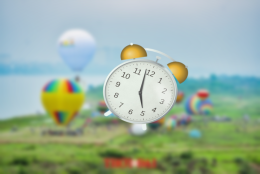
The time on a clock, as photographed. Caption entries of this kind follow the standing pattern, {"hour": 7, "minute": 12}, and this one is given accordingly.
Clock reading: {"hour": 4, "minute": 58}
